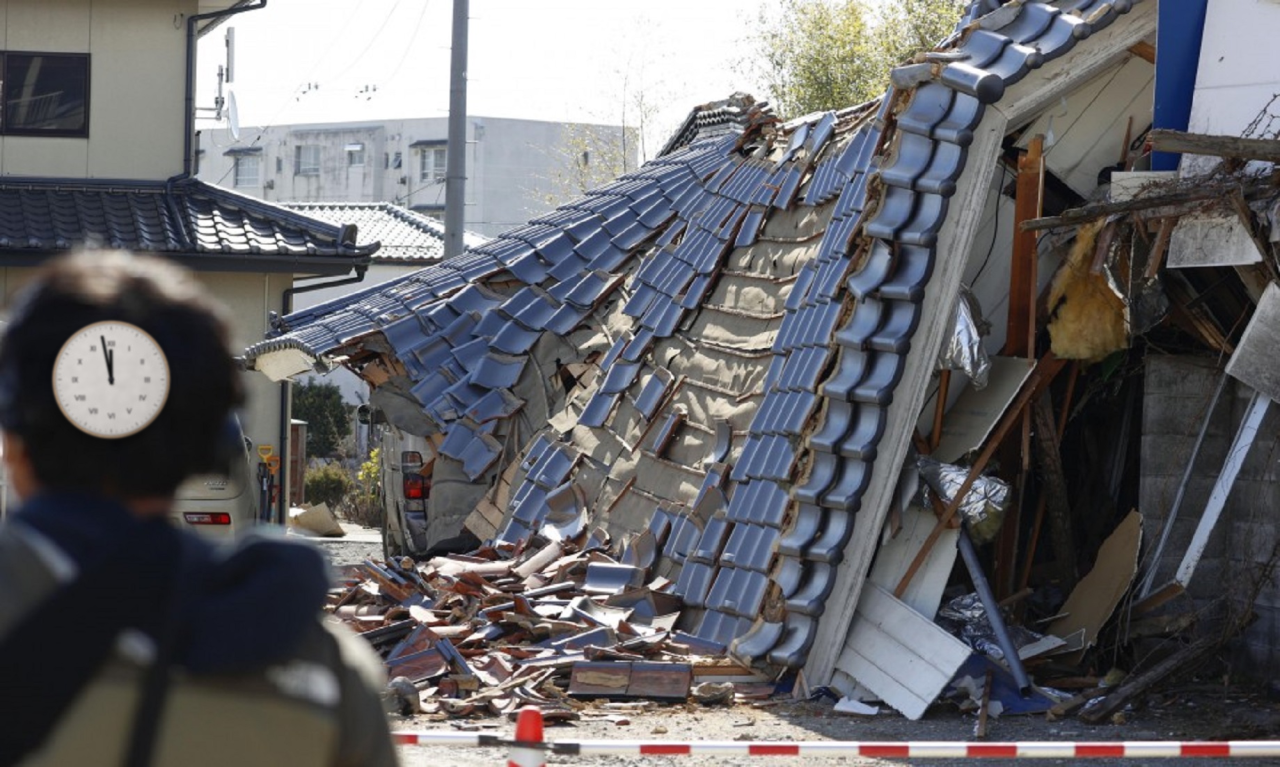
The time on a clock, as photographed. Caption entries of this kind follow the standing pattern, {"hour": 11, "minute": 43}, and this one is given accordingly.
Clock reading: {"hour": 11, "minute": 58}
